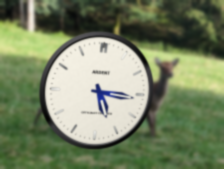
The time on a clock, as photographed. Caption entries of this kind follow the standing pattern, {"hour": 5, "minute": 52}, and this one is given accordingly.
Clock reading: {"hour": 5, "minute": 16}
